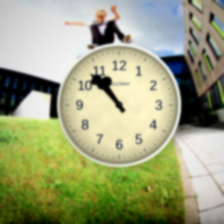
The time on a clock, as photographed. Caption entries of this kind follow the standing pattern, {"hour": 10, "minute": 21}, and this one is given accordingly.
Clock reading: {"hour": 10, "minute": 53}
